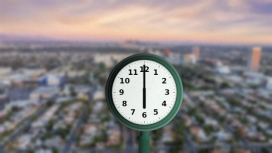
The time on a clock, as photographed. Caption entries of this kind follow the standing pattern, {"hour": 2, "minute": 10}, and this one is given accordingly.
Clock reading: {"hour": 6, "minute": 0}
